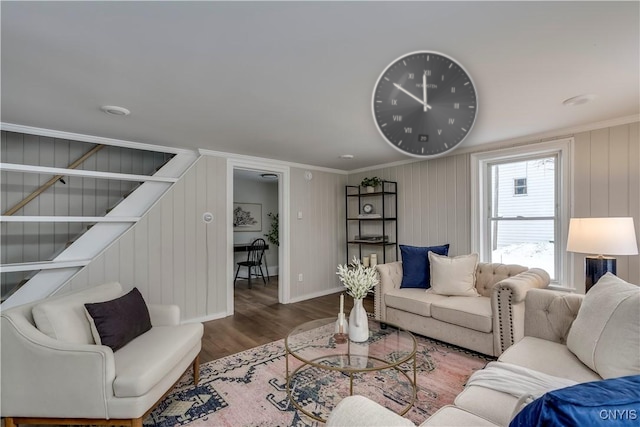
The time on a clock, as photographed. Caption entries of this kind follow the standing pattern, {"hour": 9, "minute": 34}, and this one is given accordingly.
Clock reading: {"hour": 11, "minute": 50}
